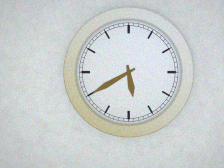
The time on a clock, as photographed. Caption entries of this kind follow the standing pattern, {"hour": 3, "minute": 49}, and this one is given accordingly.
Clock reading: {"hour": 5, "minute": 40}
